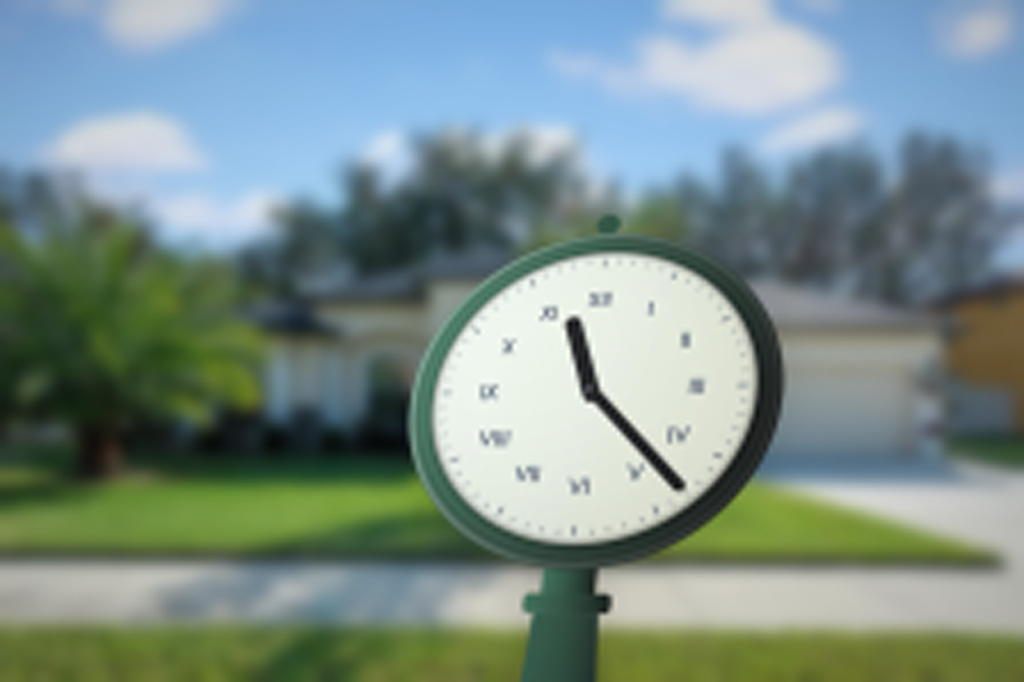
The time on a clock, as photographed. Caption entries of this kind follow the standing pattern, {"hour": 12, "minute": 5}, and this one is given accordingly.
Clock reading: {"hour": 11, "minute": 23}
